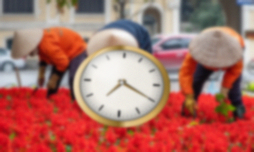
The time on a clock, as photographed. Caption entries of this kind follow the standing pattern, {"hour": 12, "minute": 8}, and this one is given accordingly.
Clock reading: {"hour": 7, "minute": 20}
